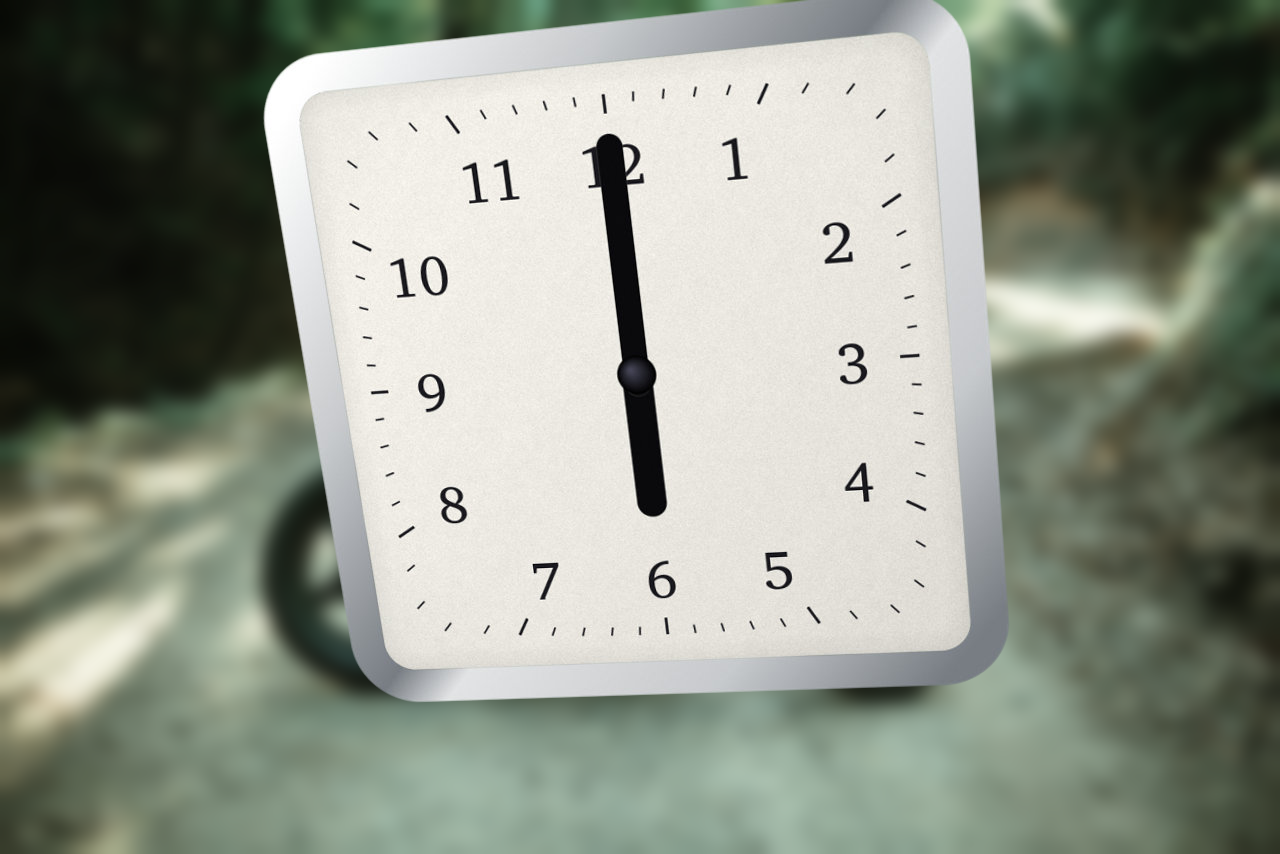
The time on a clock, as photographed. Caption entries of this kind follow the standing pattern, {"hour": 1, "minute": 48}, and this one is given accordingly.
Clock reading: {"hour": 6, "minute": 0}
